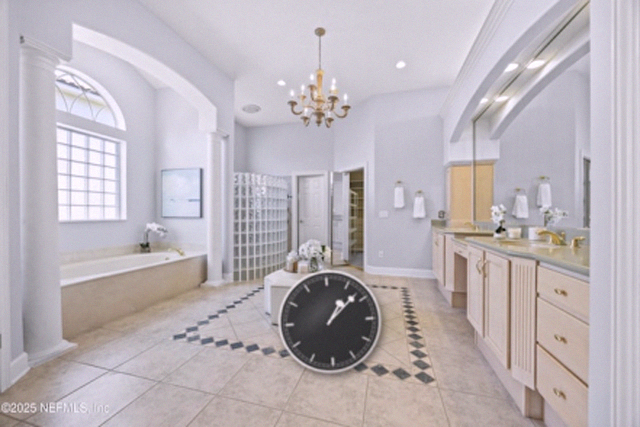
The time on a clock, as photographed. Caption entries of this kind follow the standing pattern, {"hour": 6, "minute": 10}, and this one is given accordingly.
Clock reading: {"hour": 1, "minute": 8}
